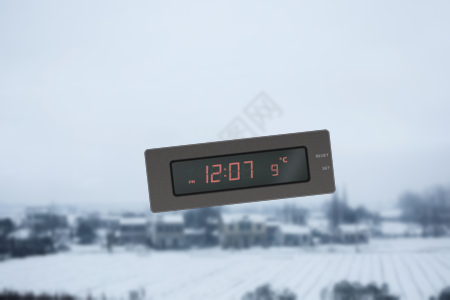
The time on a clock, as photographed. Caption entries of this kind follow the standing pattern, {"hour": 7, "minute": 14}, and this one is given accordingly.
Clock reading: {"hour": 12, "minute": 7}
